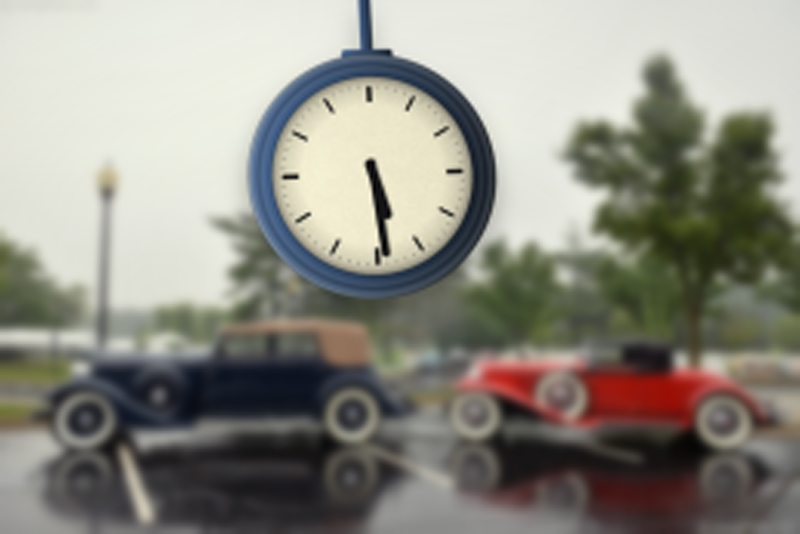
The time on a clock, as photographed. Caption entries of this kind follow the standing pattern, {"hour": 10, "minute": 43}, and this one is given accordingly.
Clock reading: {"hour": 5, "minute": 29}
